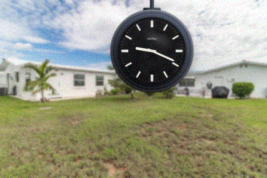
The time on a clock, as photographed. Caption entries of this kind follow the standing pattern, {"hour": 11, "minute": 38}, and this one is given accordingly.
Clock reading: {"hour": 9, "minute": 19}
